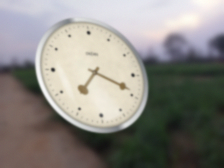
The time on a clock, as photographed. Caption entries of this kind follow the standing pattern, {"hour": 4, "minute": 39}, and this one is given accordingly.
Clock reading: {"hour": 7, "minute": 19}
